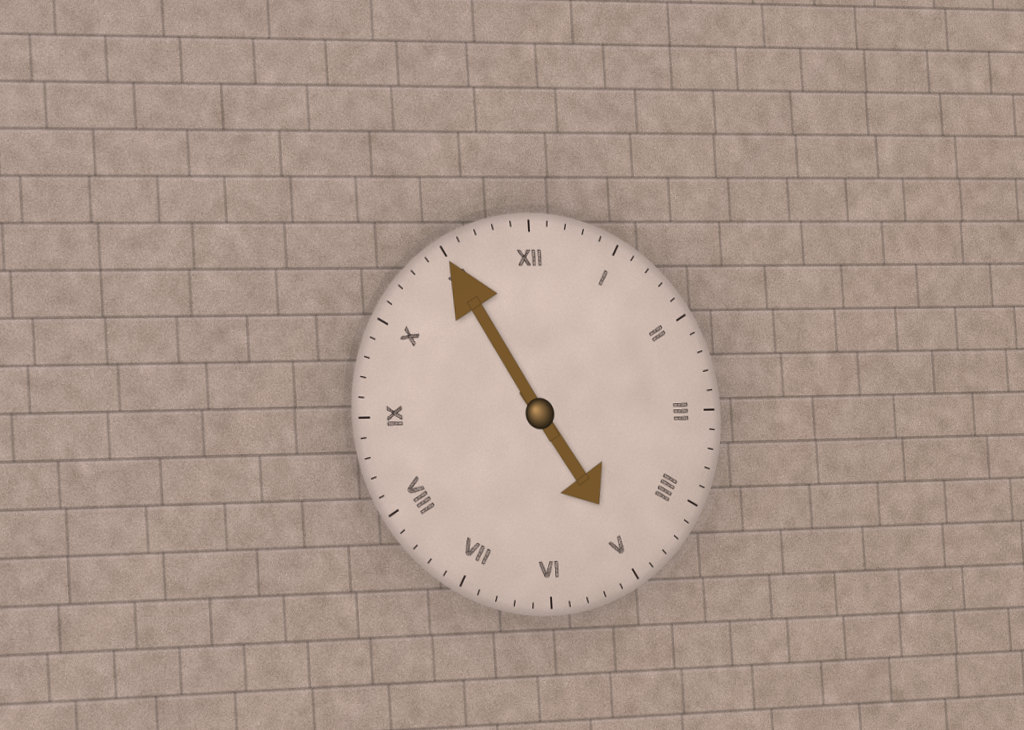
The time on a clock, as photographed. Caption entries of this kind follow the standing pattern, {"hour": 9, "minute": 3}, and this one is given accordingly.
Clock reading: {"hour": 4, "minute": 55}
